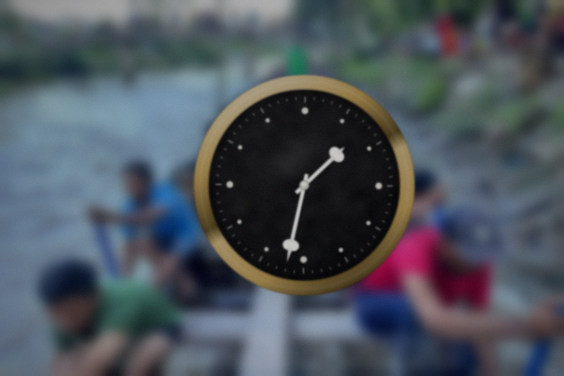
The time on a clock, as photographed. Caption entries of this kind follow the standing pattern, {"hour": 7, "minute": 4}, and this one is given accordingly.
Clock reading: {"hour": 1, "minute": 32}
